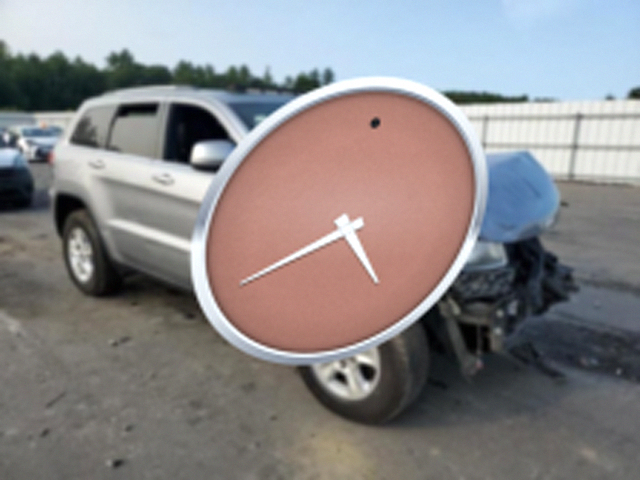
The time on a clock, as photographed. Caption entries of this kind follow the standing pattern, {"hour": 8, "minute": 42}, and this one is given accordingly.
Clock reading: {"hour": 4, "minute": 40}
